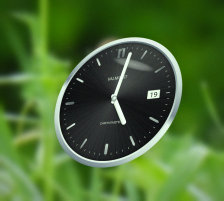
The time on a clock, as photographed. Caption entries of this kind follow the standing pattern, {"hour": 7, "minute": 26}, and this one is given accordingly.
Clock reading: {"hour": 5, "minute": 2}
